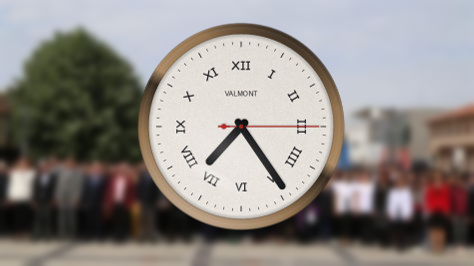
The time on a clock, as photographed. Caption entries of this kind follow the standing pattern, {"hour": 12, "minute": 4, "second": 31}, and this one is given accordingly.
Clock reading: {"hour": 7, "minute": 24, "second": 15}
